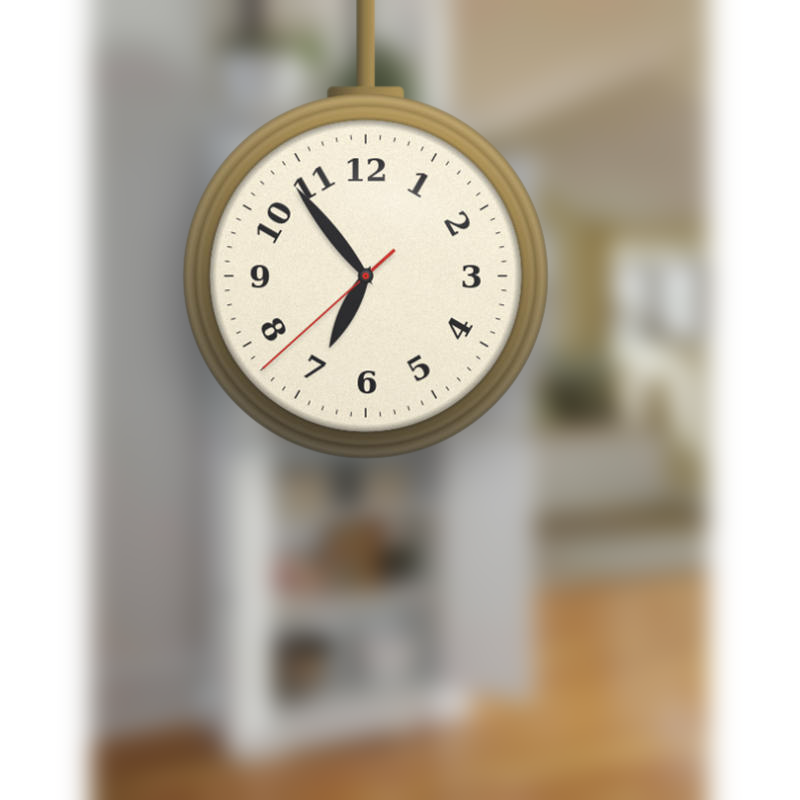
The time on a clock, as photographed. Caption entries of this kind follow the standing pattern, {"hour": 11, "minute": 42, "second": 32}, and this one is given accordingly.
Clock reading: {"hour": 6, "minute": 53, "second": 38}
